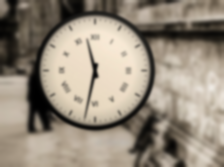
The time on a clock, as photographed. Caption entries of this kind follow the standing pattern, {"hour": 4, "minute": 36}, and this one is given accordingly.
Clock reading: {"hour": 11, "minute": 32}
